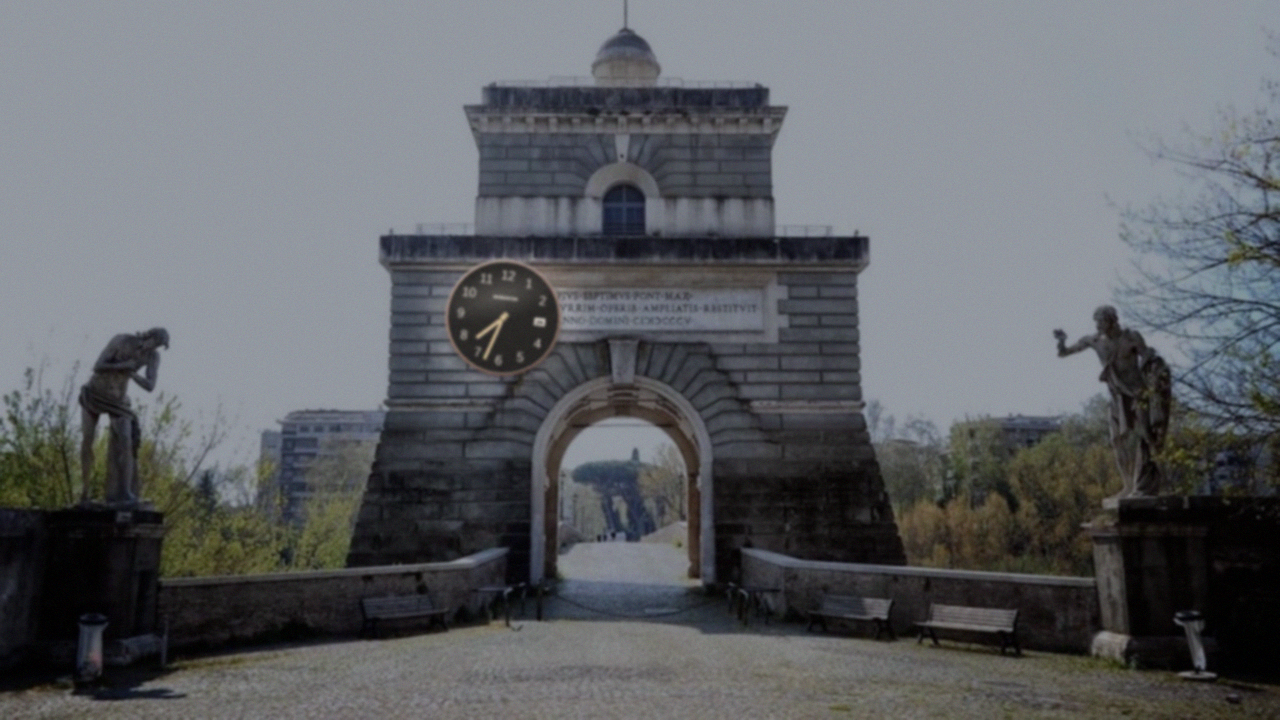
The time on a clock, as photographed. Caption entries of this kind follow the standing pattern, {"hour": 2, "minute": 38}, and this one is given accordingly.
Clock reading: {"hour": 7, "minute": 33}
